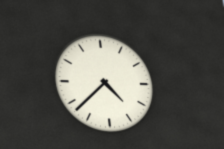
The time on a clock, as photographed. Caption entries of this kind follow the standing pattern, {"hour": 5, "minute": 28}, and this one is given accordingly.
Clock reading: {"hour": 4, "minute": 38}
